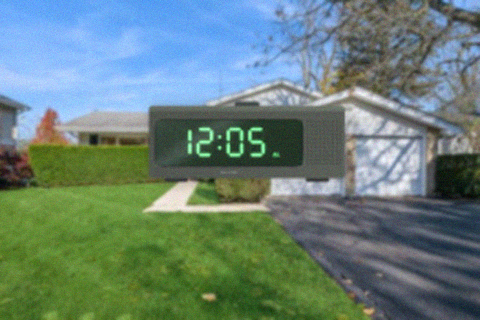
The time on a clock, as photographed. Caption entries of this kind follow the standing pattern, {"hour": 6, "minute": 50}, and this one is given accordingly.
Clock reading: {"hour": 12, "minute": 5}
